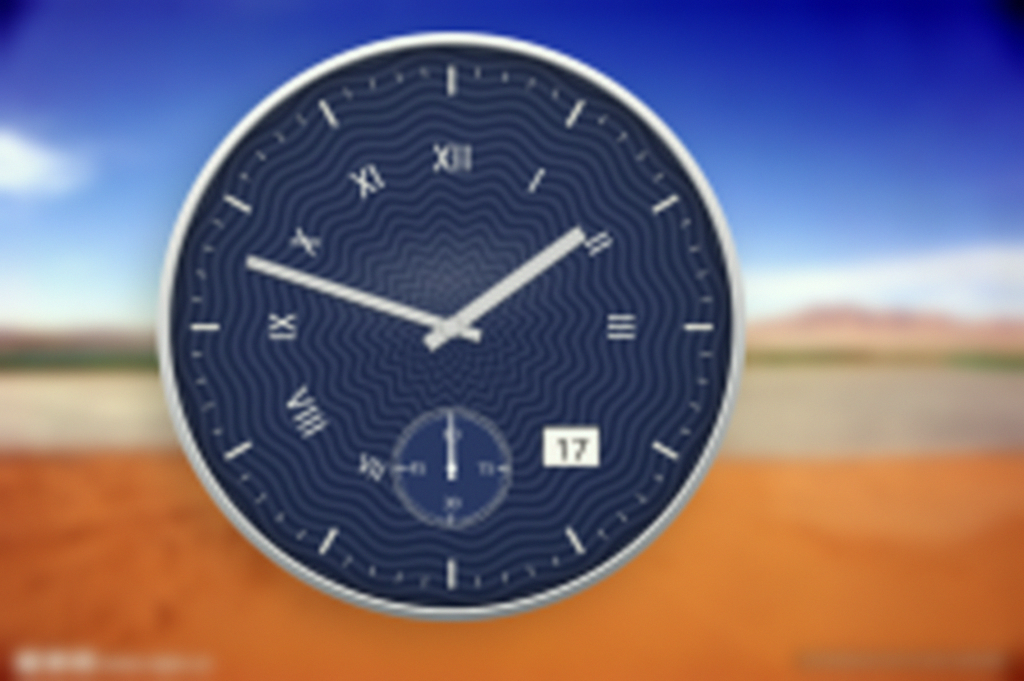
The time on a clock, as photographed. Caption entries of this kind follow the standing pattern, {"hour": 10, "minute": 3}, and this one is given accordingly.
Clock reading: {"hour": 1, "minute": 48}
